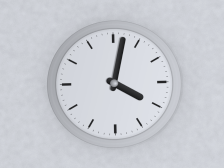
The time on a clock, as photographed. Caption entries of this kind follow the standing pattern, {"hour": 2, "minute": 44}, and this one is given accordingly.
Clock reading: {"hour": 4, "minute": 2}
